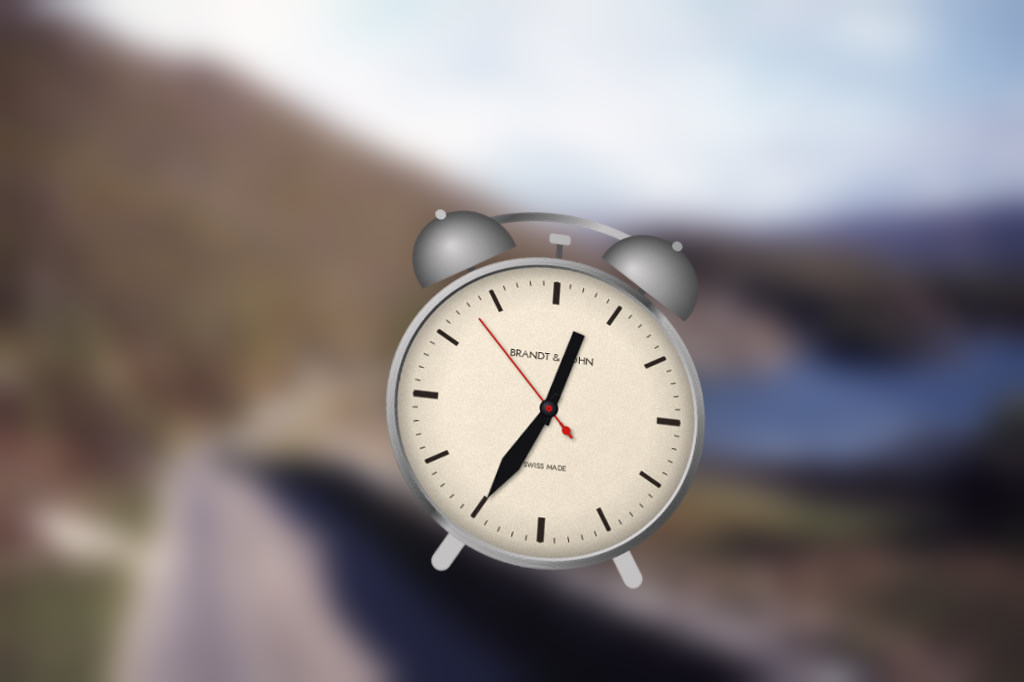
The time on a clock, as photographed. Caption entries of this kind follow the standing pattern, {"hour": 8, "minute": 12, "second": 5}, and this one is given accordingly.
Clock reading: {"hour": 12, "minute": 34, "second": 53}
